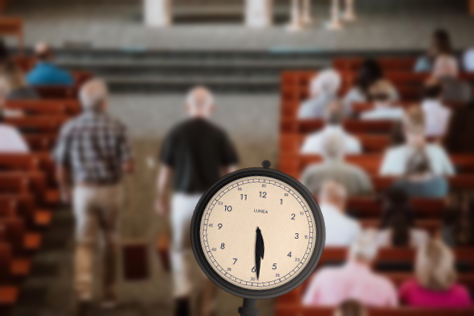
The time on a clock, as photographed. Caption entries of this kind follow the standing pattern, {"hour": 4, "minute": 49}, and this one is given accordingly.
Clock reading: {"hour": 5, "minute": 29}
